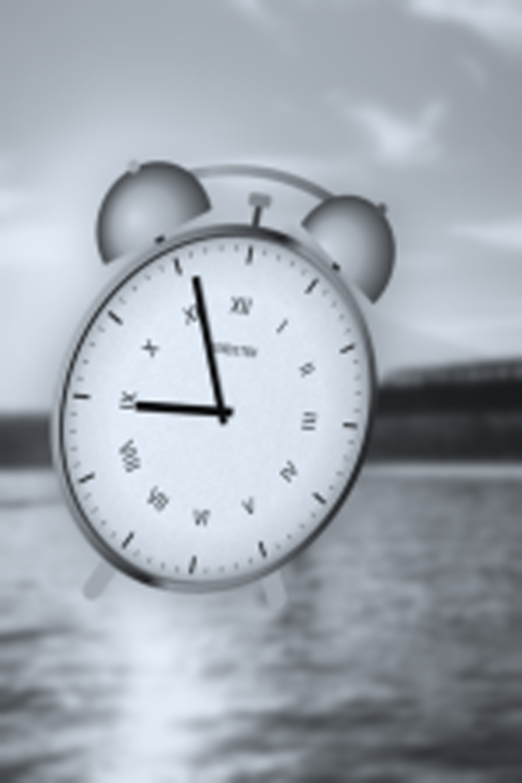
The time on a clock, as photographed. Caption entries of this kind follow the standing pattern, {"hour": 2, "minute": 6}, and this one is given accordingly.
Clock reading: {"hour": 8, "minute": 56}
